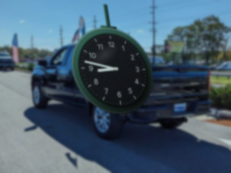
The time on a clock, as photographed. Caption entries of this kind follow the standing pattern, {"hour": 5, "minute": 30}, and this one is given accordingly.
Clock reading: {"hour": 8, "minute": 47}
